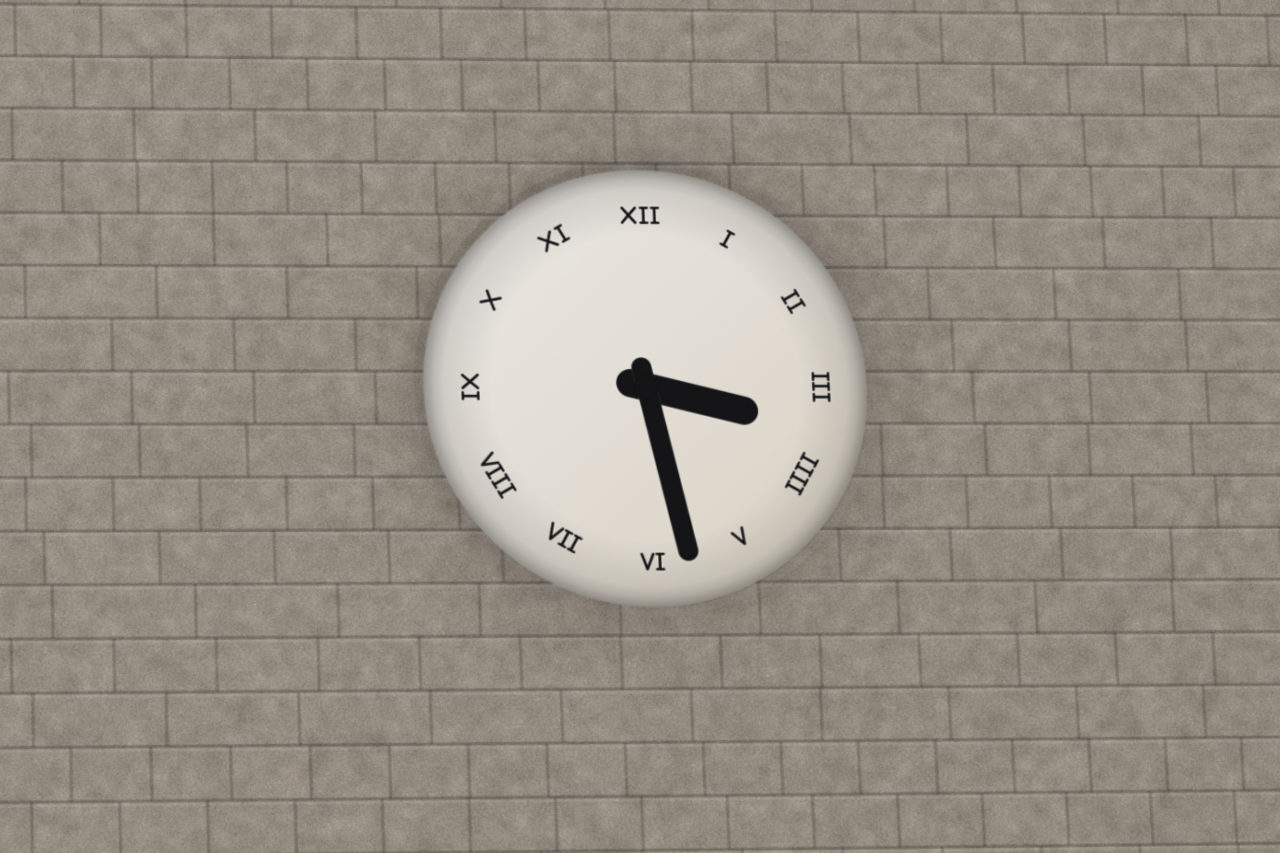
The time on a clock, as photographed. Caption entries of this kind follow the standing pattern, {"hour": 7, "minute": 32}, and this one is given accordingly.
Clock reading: {"hour": 3, "minute": 28}
